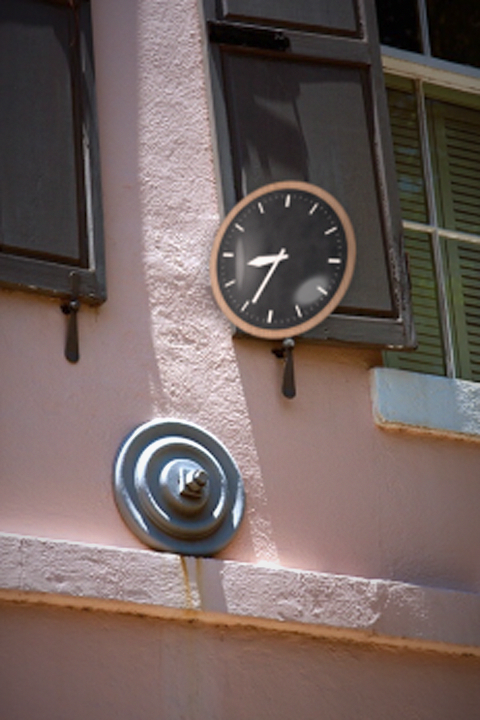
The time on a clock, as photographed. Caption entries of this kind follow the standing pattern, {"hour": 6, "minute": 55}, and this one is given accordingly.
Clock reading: {"hour": 8, "minute": 34}
